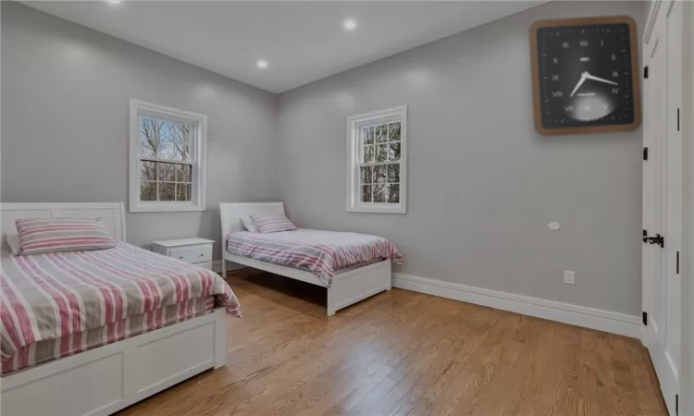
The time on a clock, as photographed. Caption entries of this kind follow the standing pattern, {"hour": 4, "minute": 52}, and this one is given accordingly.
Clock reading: {"hour": 7, "minute": 18}
